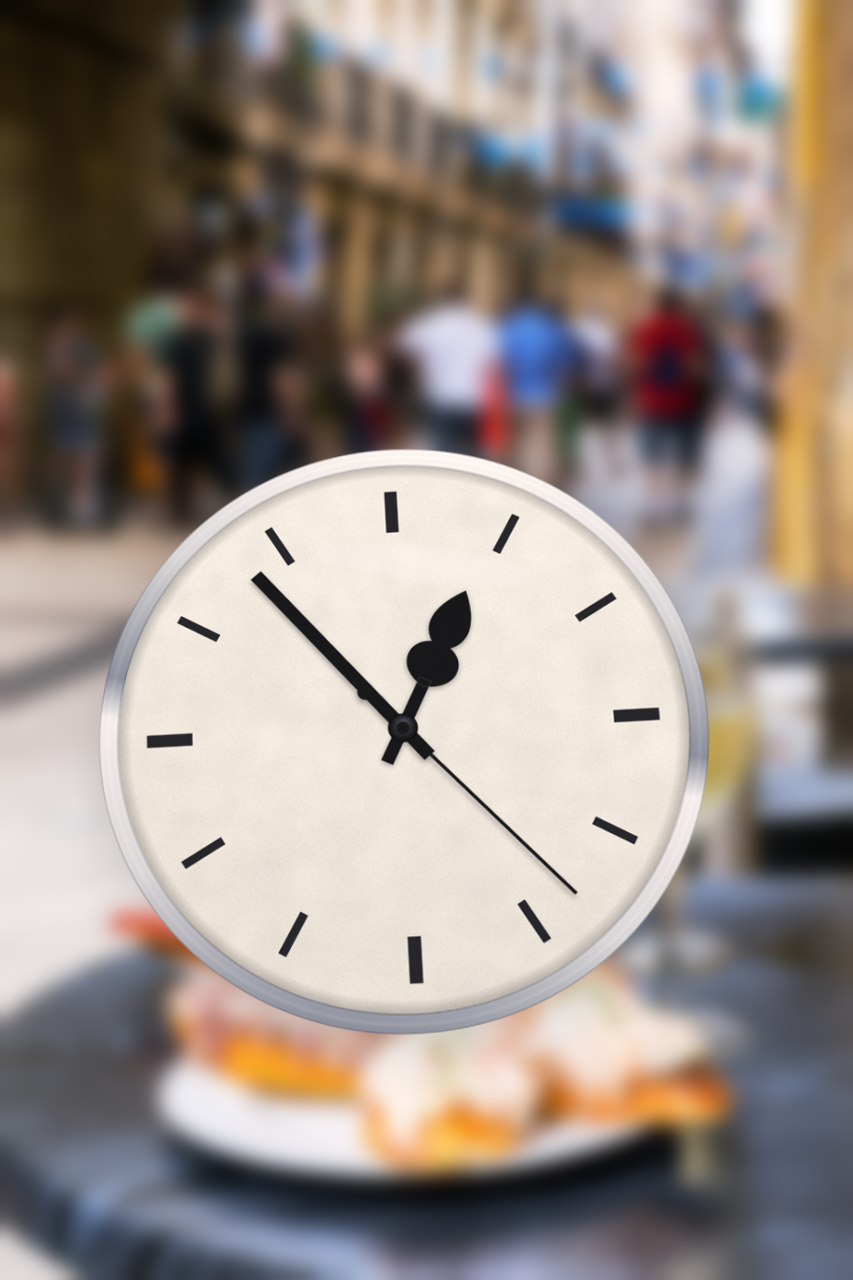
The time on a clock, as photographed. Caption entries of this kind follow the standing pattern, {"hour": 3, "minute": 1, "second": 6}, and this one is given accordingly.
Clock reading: {"hour": 12, "minute": 53, "second": 23}
